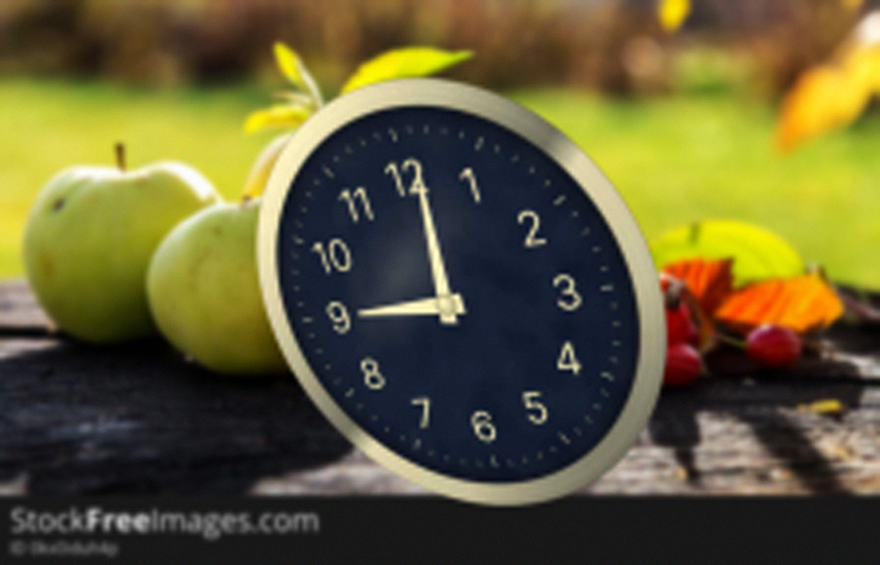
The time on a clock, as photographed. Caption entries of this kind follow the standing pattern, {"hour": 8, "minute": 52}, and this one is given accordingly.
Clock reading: {"hour": 9, "minute": 1}
